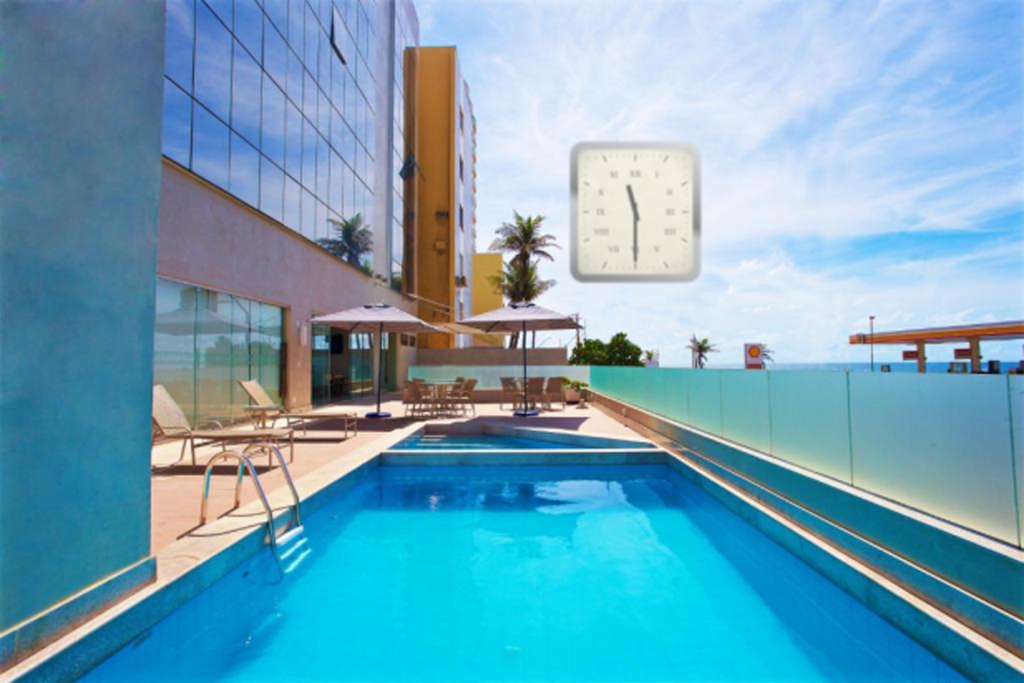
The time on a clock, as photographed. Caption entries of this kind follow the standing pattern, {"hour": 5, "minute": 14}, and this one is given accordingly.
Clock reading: {"hour": 11, "minute": 30}
